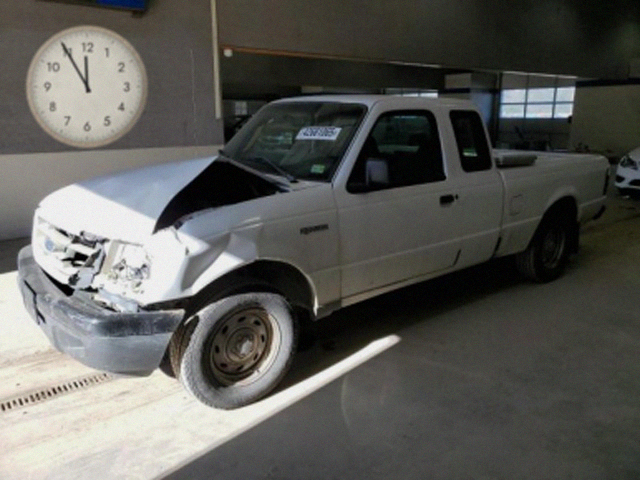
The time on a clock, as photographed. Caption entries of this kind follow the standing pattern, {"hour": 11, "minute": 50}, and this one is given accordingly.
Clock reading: {"hour": 11, "minute": 55}
